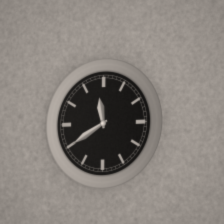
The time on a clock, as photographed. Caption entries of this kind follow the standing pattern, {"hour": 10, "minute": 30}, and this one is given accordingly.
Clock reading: {"hour": 11, "minute": 40}
